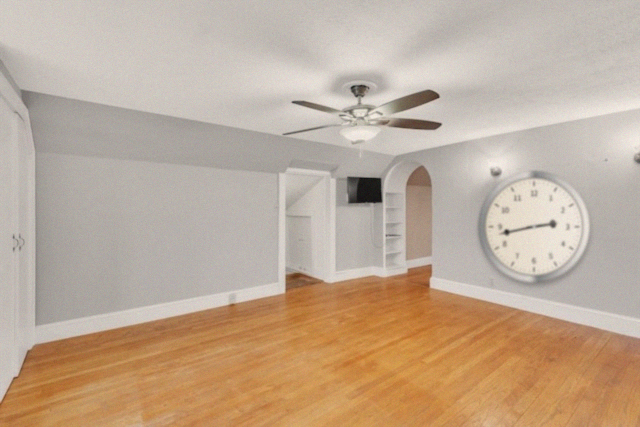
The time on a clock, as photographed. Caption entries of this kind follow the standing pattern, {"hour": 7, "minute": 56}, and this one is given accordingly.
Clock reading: {"hour": 2, "minute": 43}
